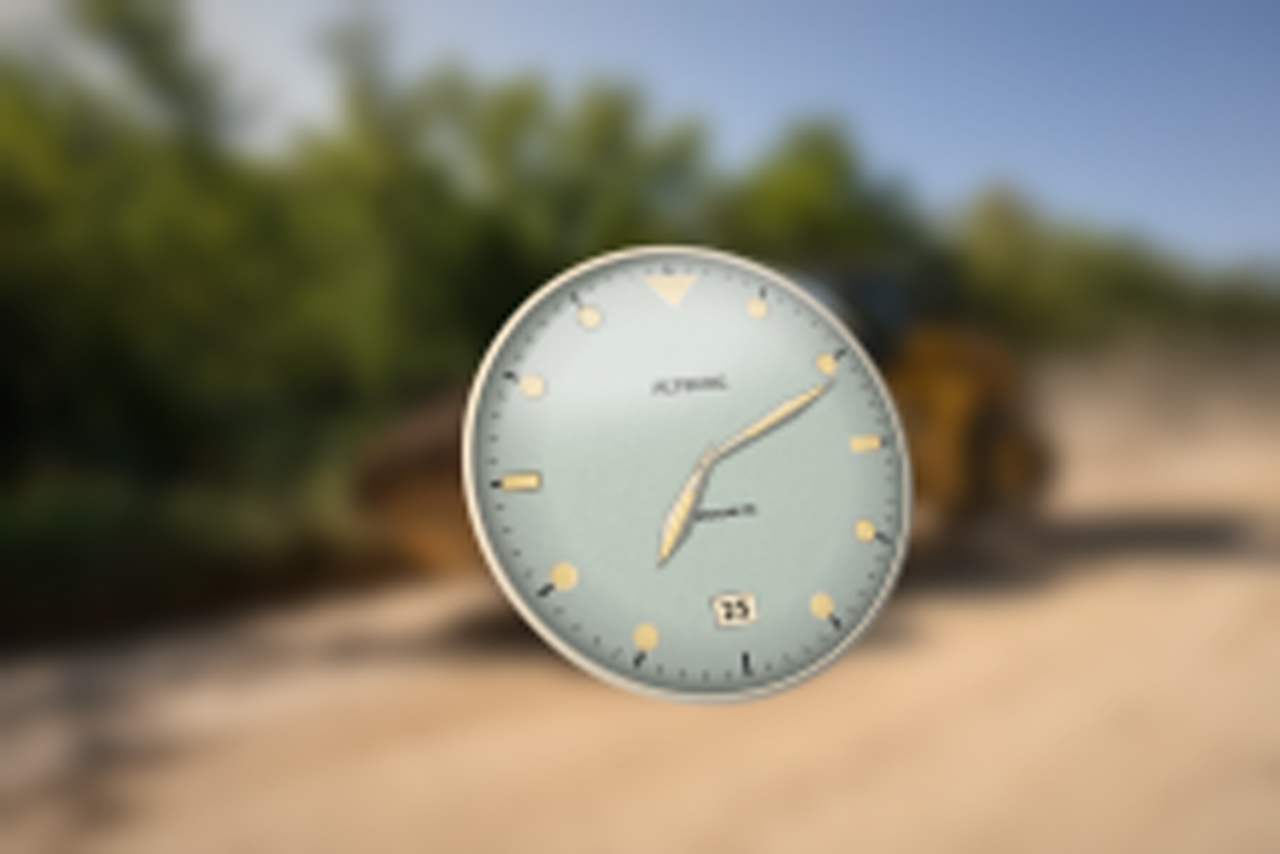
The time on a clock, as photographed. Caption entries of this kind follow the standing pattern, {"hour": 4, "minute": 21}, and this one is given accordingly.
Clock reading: {"hour": 7, "minute": 11}
